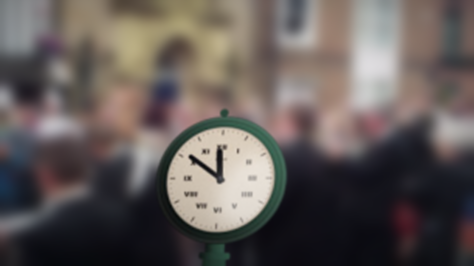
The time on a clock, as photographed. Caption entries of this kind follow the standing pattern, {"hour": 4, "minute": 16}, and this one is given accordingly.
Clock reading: {"hour": 11, "minute": 51}
